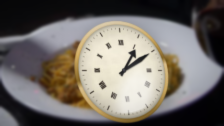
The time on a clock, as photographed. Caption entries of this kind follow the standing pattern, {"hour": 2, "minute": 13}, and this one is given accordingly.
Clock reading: {"hour": 1, "minute": 10}
